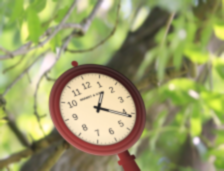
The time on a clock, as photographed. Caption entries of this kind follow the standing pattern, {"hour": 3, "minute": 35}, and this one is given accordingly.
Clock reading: {"hour": 1, "minute": 21}
